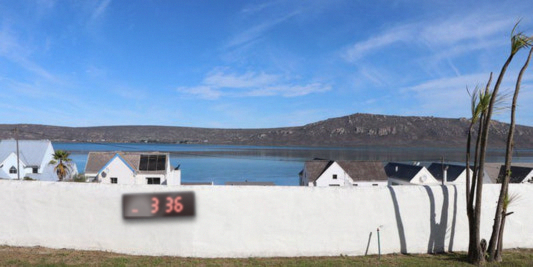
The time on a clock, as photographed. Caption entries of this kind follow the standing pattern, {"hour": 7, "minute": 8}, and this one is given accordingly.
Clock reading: {"hour": 3, "minute": 36}
